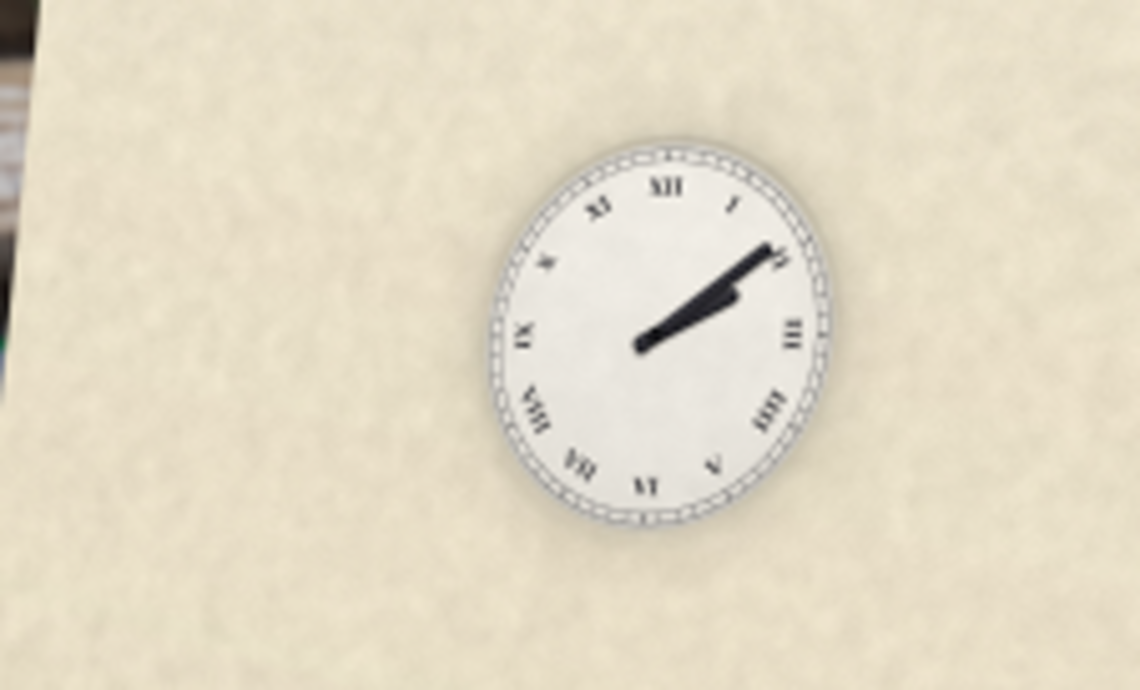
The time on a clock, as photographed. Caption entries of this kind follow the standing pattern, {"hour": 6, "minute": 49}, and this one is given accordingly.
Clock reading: {"hour": 2, "minute": 9}
